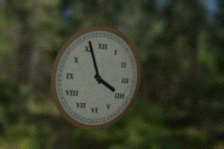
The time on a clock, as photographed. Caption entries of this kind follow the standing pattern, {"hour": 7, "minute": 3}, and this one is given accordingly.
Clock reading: {"hour": 3, "minute": 56}
